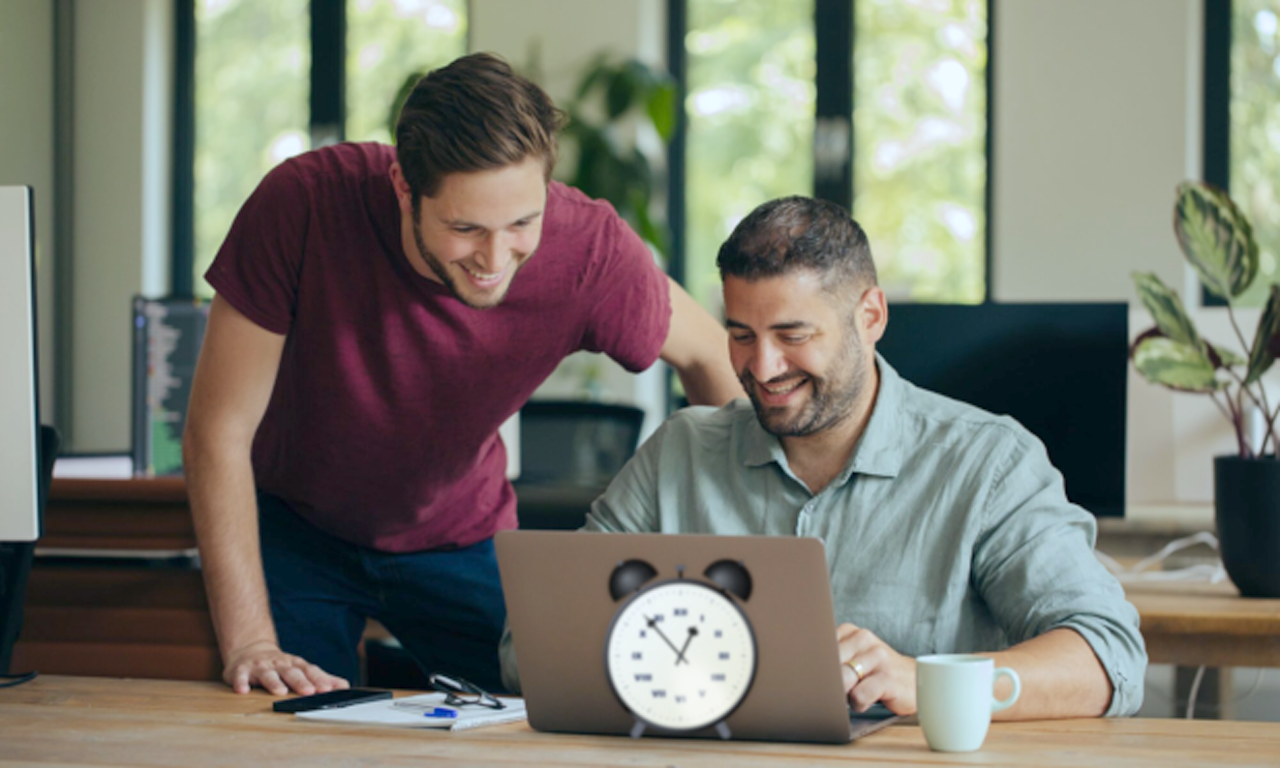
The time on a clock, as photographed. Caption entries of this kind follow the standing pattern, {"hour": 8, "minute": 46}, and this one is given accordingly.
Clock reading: {"hour": 12, "minute": 53}
